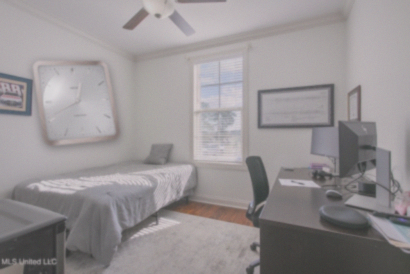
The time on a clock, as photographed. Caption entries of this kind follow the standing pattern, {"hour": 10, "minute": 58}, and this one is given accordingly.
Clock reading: {"hour": 12, "minute": 41}
